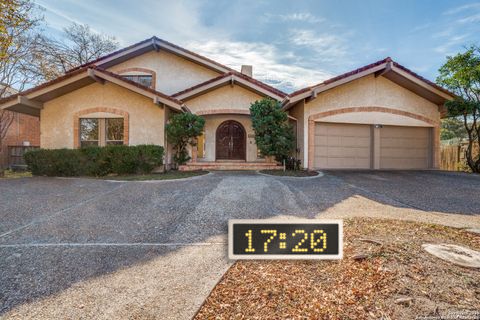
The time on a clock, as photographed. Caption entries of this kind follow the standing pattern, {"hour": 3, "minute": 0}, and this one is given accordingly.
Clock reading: {"hour": 17, "minute": 20}
